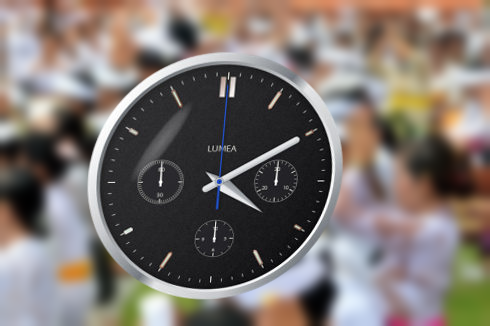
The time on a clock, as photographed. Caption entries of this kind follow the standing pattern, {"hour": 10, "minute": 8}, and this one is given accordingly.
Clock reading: {"hour": 4, "minute": 10}
